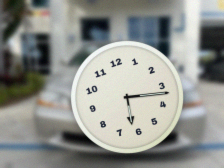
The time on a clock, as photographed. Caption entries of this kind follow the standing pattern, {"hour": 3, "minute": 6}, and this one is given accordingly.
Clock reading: {"hour": 6, "minute": 17}
